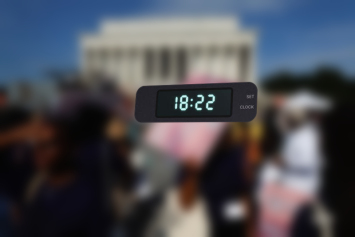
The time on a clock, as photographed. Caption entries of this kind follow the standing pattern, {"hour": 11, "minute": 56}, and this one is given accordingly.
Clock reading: {"hour": 18, "minute": 22}
